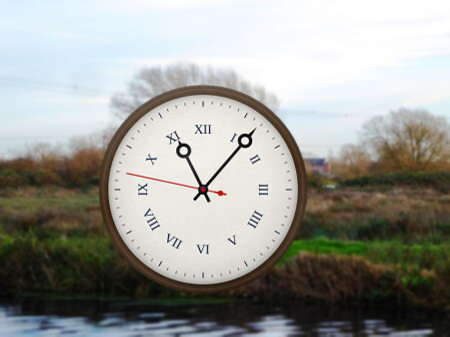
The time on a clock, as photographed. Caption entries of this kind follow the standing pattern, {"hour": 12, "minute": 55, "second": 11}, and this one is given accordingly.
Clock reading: {"hour": 11, "minute": 6, "second": 47}
